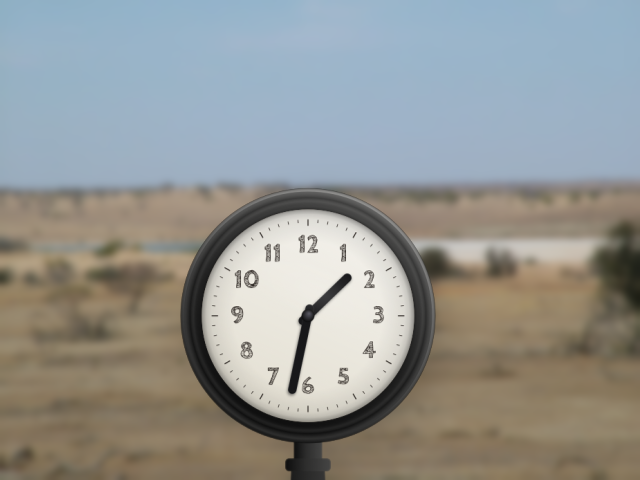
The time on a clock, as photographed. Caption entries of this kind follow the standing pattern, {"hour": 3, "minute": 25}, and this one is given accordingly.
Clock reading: {"hour": 1, "minute": 32}
